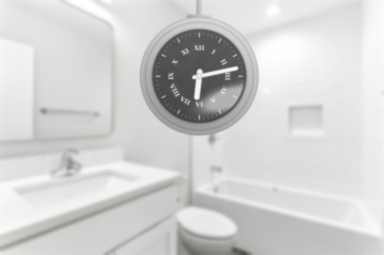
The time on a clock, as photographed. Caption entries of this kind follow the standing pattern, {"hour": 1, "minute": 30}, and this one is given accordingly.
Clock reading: {"hour": 6, "minute": 13}
